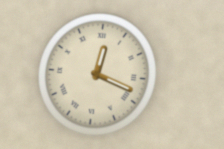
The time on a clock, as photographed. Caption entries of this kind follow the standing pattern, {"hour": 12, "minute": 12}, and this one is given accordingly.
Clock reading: {"hour": 12, "minute": 18}
